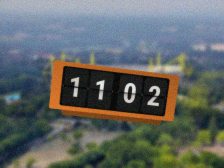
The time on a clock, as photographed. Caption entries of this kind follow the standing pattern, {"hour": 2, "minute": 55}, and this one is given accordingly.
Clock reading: {"hour": 11, "minute": 2}
